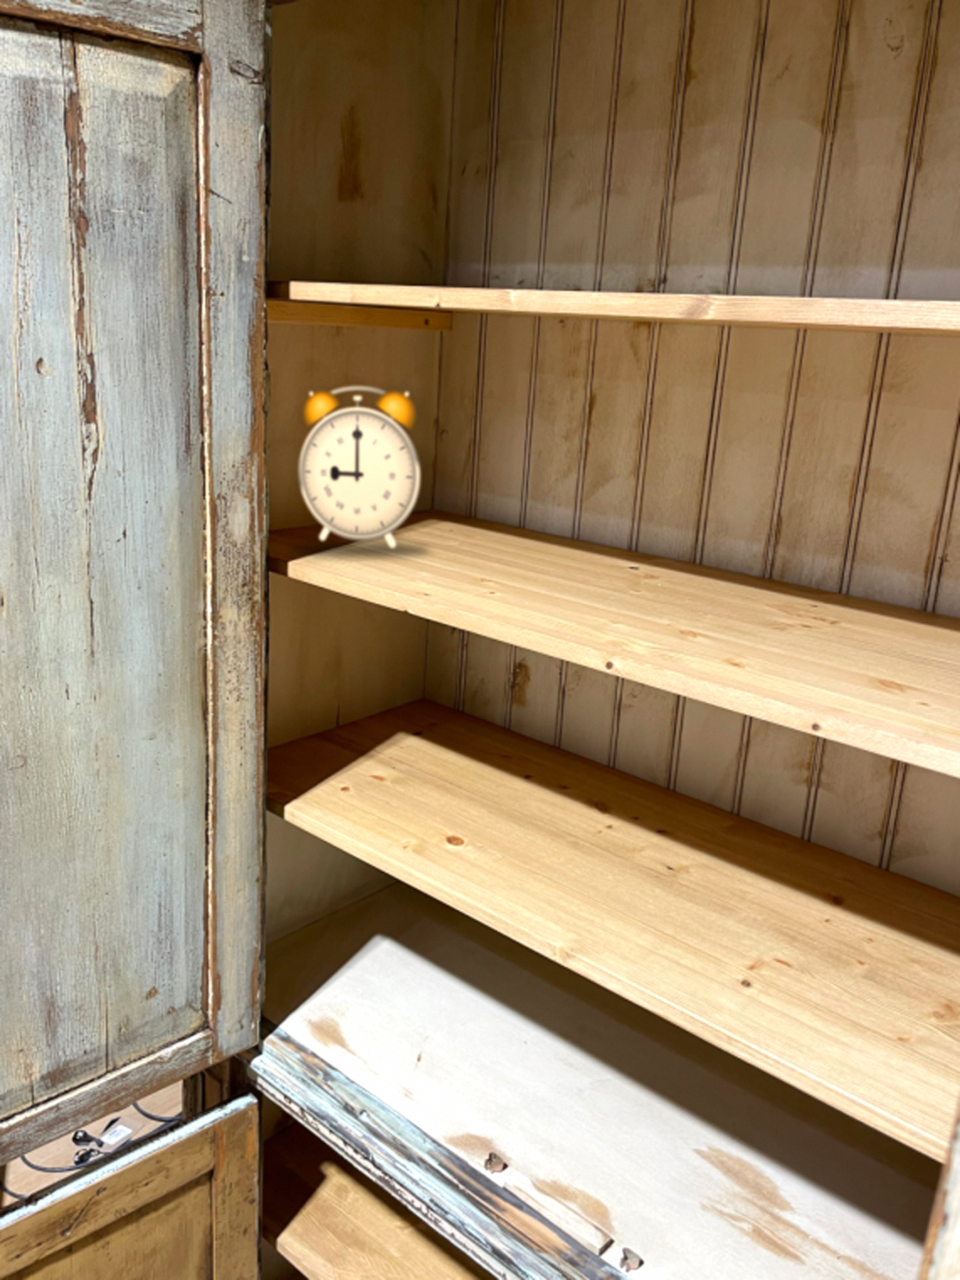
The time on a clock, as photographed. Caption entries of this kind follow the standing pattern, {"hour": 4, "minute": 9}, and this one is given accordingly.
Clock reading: {"hour": 9, "minute": 0}
